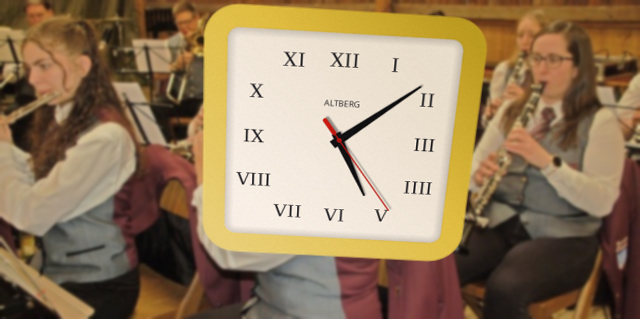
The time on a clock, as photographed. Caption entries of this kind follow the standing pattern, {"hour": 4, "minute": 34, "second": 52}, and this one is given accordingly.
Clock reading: {"hour": 5, "minute": 8, "second": 24}
